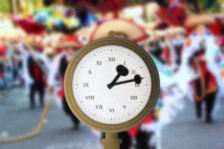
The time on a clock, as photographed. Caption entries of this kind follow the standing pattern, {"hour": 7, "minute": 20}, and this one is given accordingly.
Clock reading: {"hour": 1, "minute": 13}
